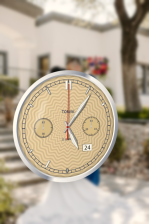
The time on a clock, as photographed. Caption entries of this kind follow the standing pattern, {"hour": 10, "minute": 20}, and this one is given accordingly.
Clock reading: {"hour": 5, "minute": 6}
